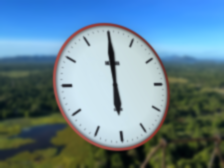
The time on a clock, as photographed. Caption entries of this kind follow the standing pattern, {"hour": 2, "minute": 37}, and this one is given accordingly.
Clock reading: {"hour": 6, "minute": 0}
